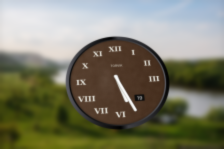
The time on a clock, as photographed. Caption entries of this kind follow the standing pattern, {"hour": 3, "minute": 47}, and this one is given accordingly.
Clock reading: {"hour": 5, "minute": 26}
